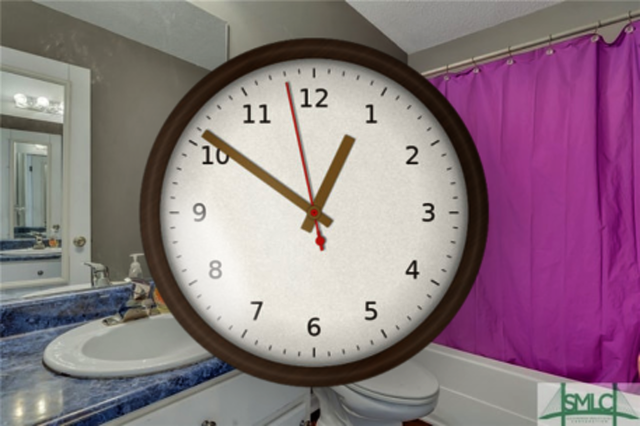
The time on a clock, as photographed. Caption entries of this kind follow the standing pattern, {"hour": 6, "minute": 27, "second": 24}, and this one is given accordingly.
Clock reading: {"hour": 12, "minute": 50, "second": 58}
